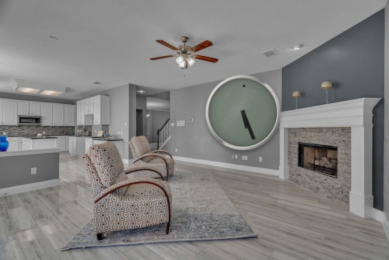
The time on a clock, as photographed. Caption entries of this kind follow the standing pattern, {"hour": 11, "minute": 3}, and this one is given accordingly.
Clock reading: {"hour": 5, "minute": 26}
